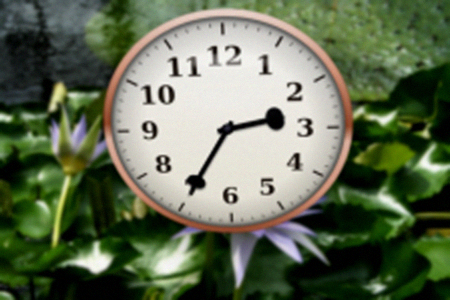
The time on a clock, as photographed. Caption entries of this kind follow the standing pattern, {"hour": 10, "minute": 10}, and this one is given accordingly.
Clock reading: {"hour": 2, "minute": 35}
